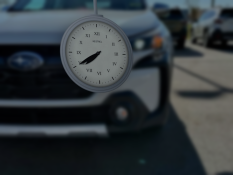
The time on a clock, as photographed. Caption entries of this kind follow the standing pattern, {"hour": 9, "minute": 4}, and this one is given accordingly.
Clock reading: {"hour": 7, "minute": 40}
